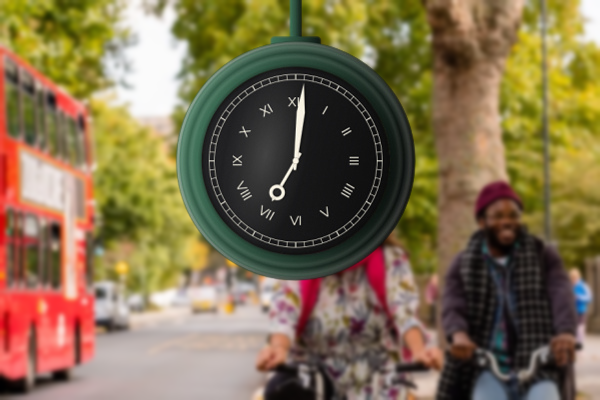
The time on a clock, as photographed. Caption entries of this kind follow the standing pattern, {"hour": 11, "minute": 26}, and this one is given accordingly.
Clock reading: {"hour": 7, "minute": 1}
